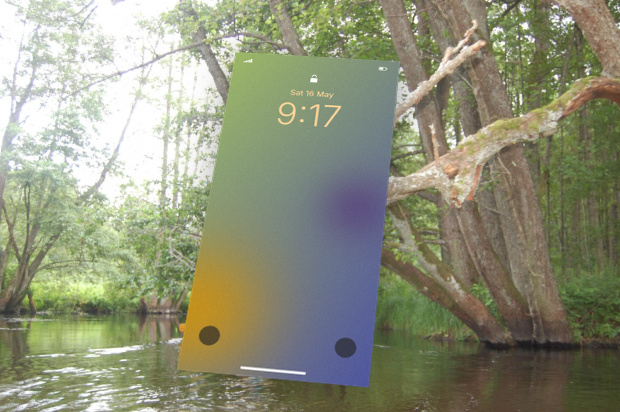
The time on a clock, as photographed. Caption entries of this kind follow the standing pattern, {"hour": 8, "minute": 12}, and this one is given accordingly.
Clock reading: {"hour": 9, "minute": 17}
